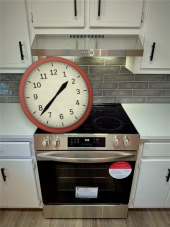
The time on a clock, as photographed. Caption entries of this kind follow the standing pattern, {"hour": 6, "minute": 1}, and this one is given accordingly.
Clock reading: {"hour": 1, "minute": 38}
